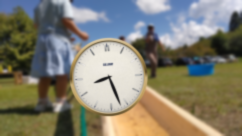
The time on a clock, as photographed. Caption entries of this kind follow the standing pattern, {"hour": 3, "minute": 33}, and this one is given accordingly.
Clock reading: {"hour": 8, "minute": 27}
